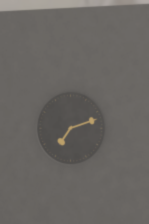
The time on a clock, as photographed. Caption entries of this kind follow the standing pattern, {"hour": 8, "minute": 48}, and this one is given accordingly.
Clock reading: {"hour": 7, "minute": 12}
